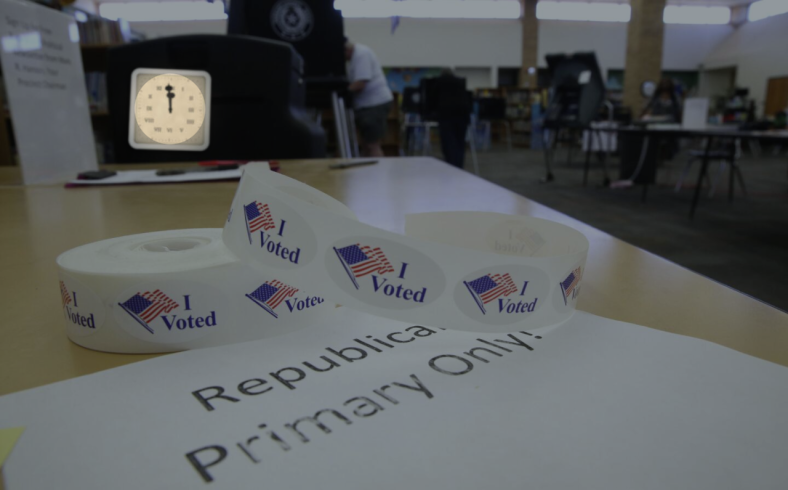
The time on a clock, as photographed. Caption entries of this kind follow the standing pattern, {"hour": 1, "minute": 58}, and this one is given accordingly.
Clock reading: {"hour": 11, "minute": 59}
